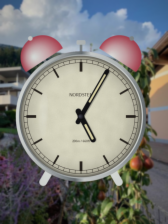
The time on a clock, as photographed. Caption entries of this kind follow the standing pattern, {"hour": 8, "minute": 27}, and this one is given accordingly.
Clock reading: {"hour": 5, "minute": 5}
